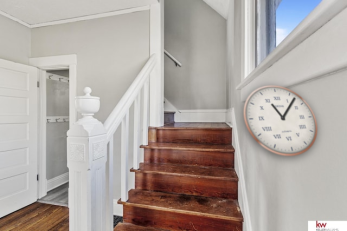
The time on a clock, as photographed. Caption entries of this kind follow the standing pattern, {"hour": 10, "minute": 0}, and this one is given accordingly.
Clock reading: {"hour": 11, "minute": 7}
